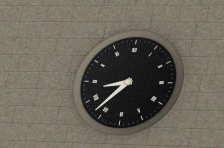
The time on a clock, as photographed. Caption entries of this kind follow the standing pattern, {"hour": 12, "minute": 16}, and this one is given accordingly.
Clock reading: {"hour": 8, "minute": 37}
